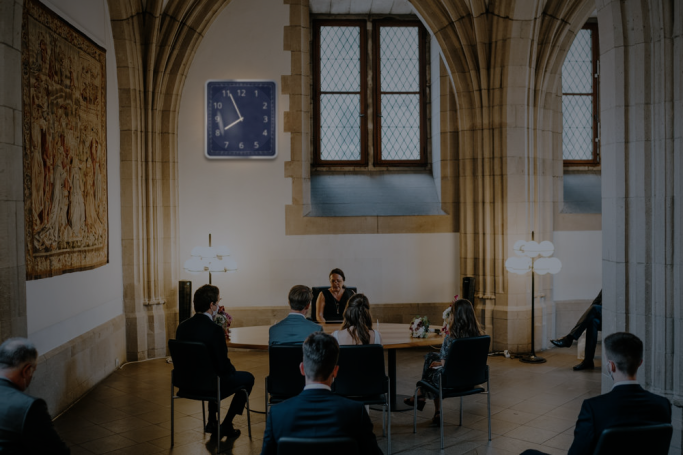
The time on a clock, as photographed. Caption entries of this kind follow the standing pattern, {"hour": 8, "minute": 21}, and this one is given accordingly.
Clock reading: {"hour": 7, "minute": 56}
